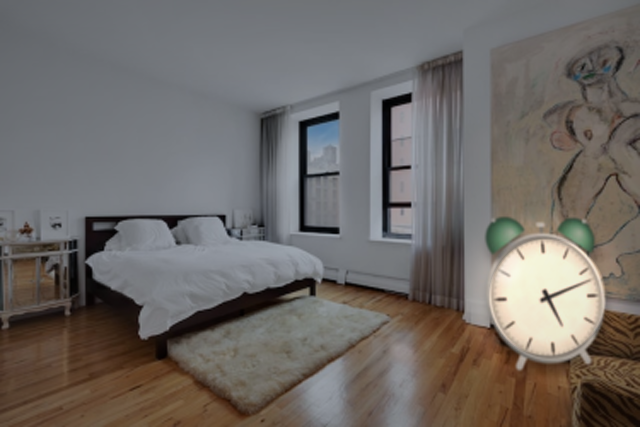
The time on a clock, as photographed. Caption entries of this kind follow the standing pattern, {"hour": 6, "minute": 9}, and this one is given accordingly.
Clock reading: {"hour": 5, "minute": 12}
